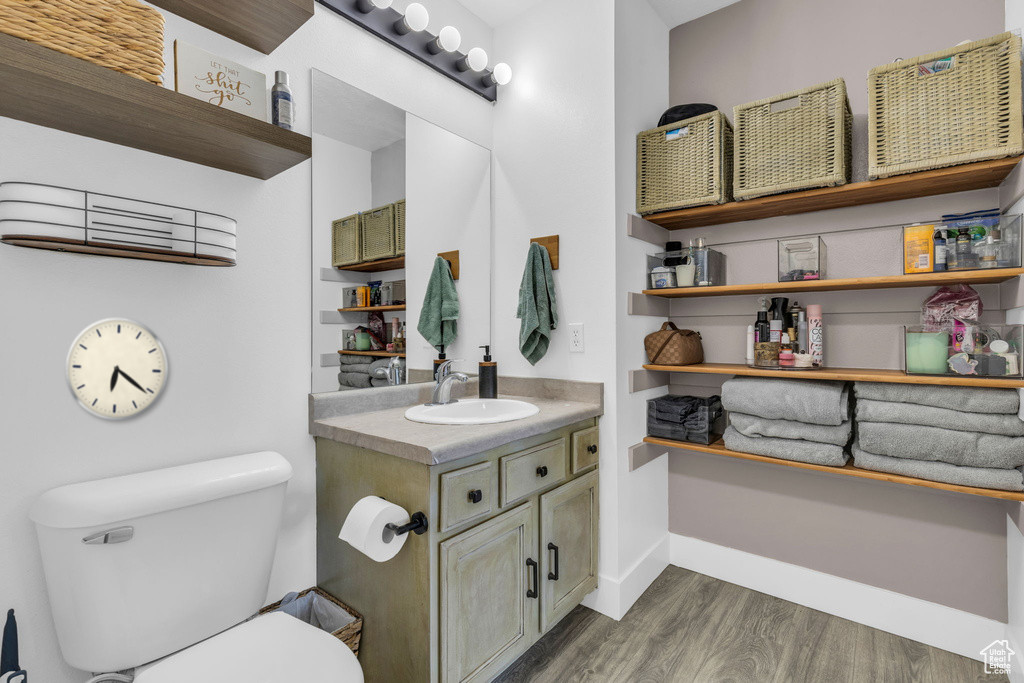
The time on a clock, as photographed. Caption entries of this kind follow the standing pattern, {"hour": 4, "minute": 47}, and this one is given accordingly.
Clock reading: {"hour": 6, "minute": 21}
